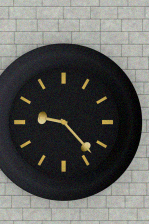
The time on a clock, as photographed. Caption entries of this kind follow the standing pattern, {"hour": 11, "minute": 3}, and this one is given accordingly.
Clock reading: {"hour": 9, "minute": 23}
